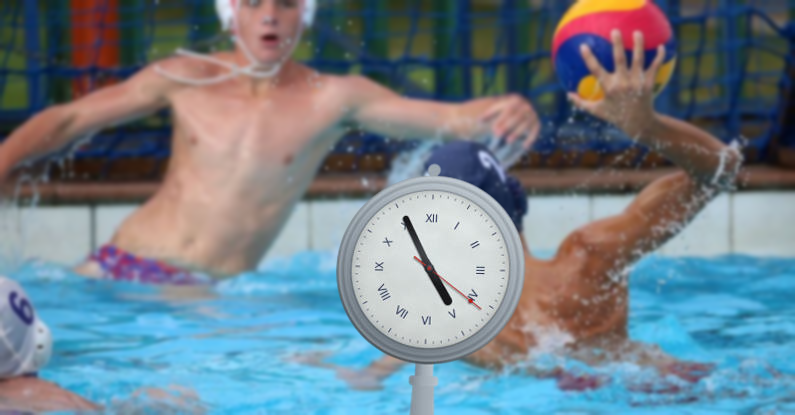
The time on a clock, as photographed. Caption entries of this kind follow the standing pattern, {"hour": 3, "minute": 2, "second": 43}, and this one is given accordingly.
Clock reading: {"hour": 4, "minute": 55, "second": 21}
